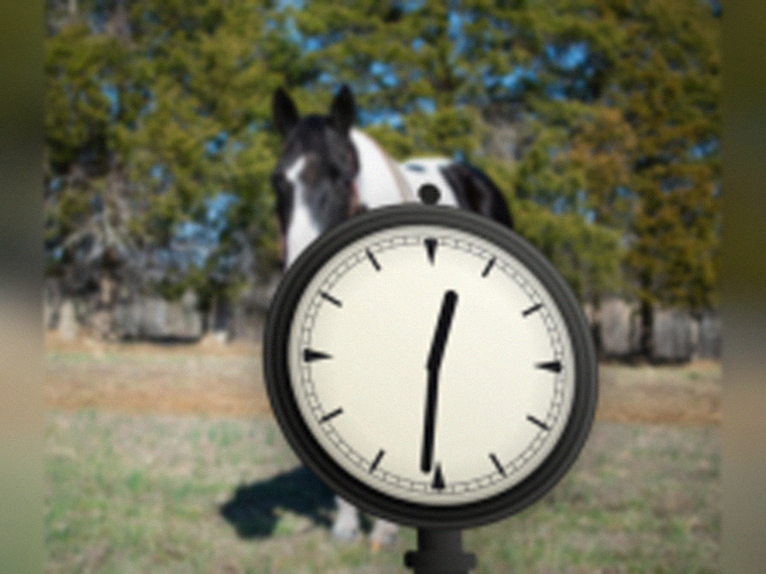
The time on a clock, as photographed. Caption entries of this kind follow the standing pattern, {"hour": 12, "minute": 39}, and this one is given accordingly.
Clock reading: {"hour": 12, "minute": 31}
